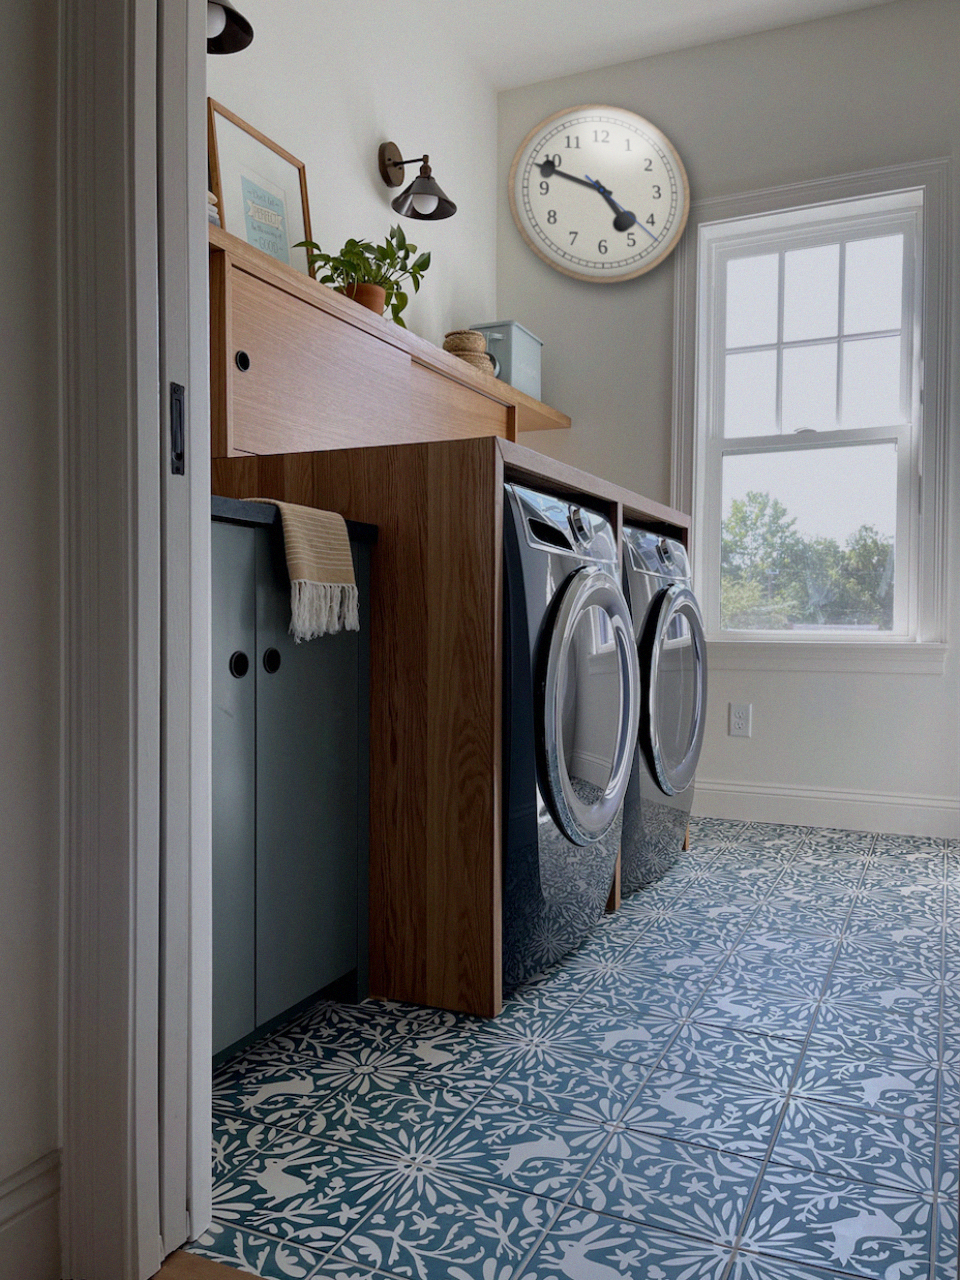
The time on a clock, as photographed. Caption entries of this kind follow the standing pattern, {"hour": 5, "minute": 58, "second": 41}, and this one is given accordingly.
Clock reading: {"hour": 4, "minute": 48, "second": 22}
